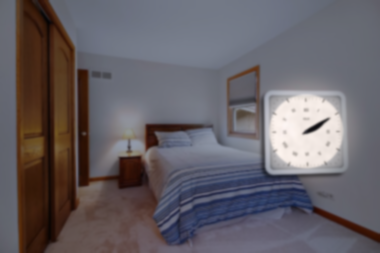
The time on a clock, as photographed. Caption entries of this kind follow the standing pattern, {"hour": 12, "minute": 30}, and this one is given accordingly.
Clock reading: {"hour": 2, "minute": 10}
